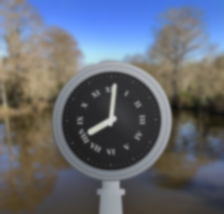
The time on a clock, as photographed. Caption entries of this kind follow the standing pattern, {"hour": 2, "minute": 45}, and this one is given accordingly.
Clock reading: {"hour": 8, "minute": 1}
